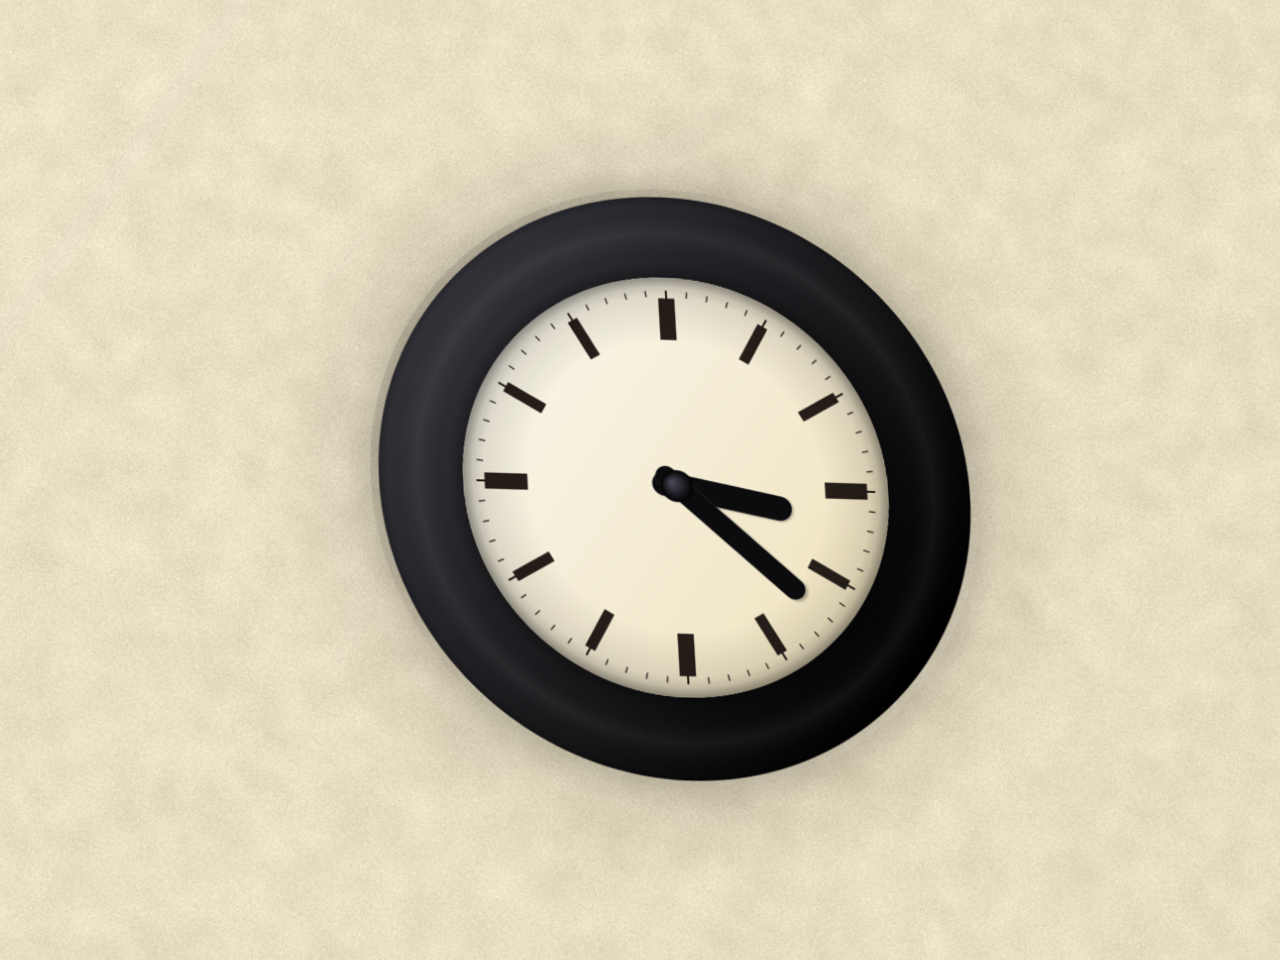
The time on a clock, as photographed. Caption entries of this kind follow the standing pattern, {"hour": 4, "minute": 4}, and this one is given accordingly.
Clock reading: {"hour": 3, "minute": 22}
